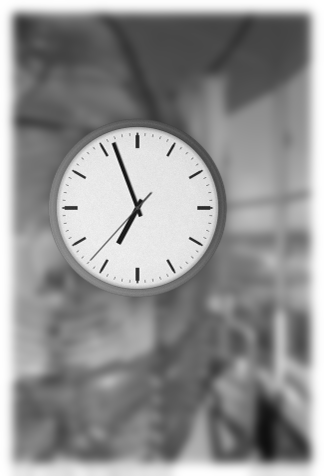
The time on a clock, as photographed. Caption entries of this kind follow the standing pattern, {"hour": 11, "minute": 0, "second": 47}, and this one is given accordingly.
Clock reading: {"hour": 6, "minute": 56, "second": 37}
